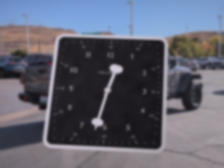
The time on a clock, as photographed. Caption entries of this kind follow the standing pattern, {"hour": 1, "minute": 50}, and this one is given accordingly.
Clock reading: {"hour": 12, "minute": 32}
